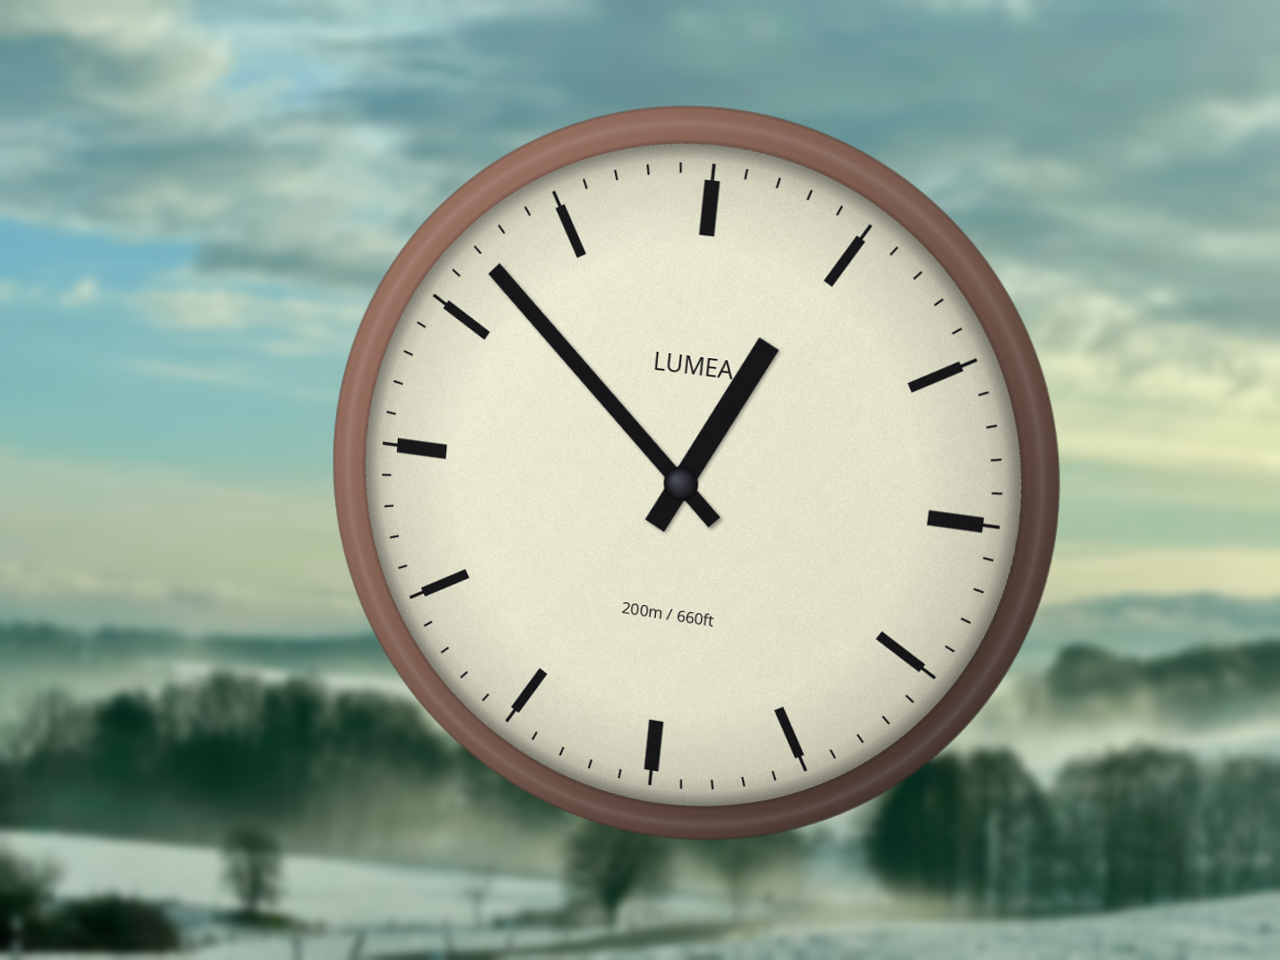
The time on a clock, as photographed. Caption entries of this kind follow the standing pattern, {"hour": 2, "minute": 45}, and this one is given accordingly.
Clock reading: {"hour": 12, "minute": 52}
